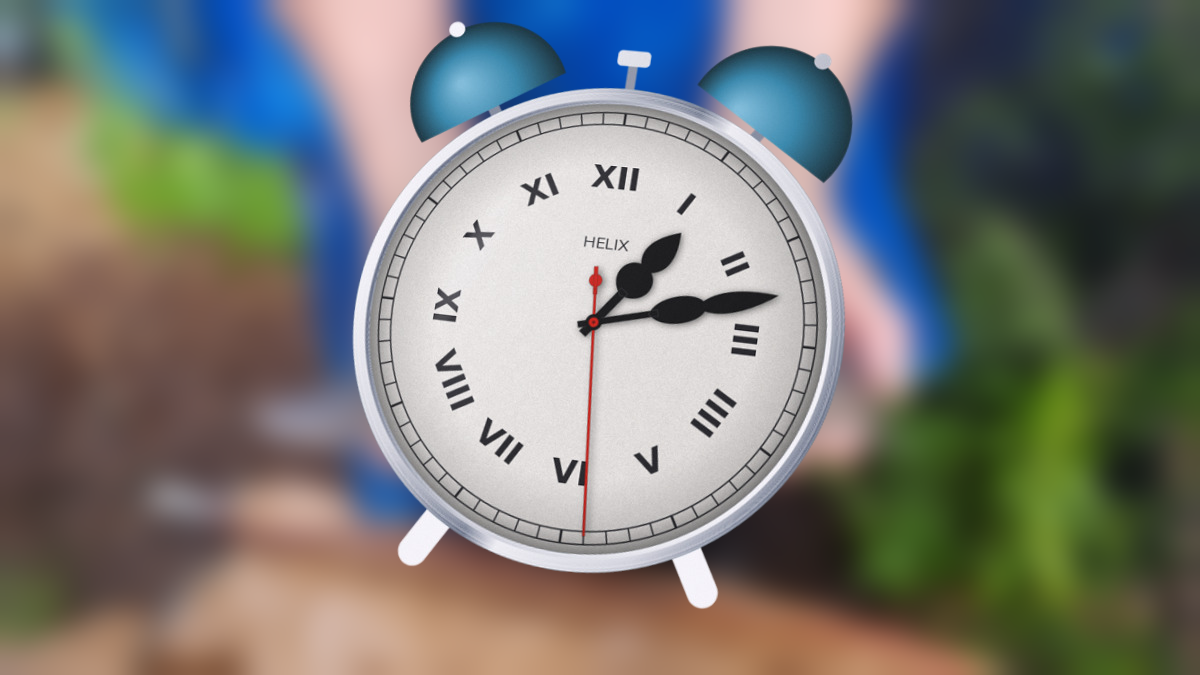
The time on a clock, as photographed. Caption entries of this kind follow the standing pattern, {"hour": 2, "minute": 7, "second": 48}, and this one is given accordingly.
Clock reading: {"hour": 1, "minute": 12, "second": 29}
